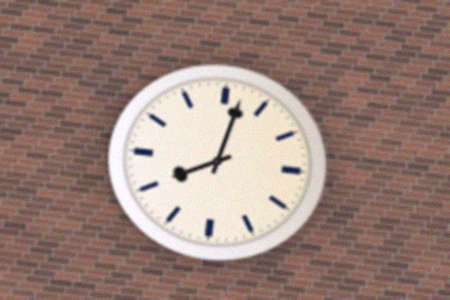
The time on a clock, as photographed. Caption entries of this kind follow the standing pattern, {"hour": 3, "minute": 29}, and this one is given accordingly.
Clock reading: {"hour": 8, "minute": 2}
